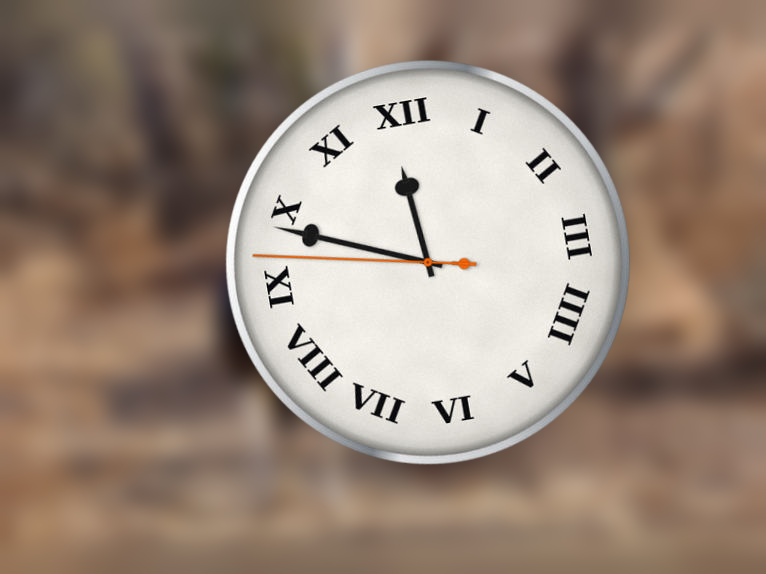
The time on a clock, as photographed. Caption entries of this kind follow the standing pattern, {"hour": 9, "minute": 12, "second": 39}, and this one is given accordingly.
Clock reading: {"hour": 11, "minute": 48, "second": 47}
